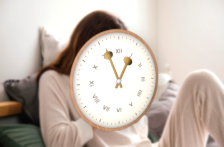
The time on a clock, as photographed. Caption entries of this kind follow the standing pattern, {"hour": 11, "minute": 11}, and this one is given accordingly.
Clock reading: {"hour": 12, "minute": 56}
